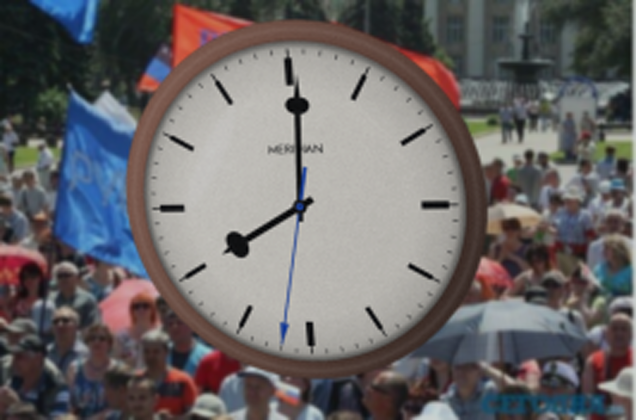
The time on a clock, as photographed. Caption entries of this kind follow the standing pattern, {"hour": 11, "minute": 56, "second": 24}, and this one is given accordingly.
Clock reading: {"hour": 8, "minute": 0, "second": 32}
